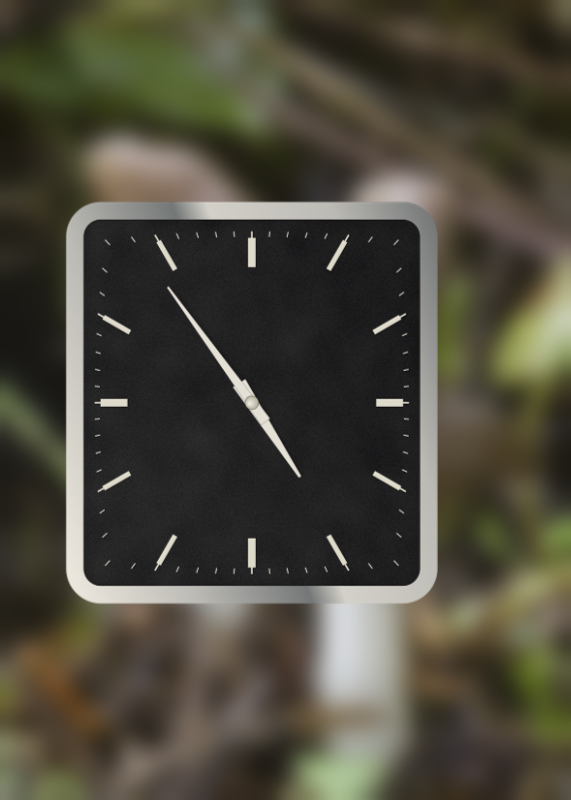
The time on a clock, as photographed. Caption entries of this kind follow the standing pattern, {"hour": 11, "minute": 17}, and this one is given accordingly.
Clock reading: {"hour": 4, "minute": 54}
